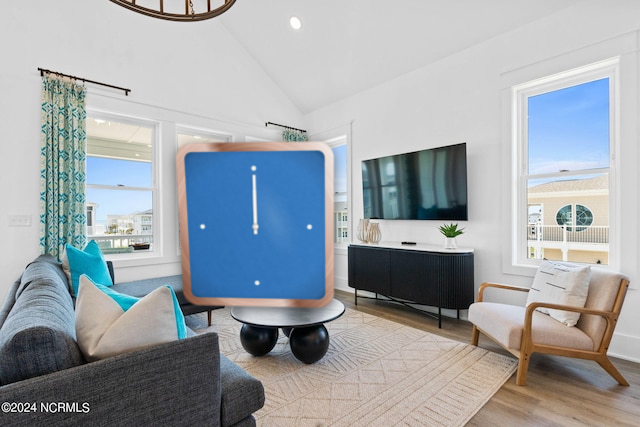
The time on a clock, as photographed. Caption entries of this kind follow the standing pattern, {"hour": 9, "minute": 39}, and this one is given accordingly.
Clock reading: {"hour": 12, "minute": 0}
